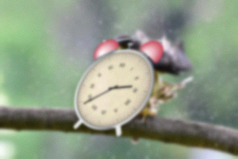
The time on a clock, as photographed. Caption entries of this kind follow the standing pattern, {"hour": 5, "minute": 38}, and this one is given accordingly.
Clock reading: {"hour": 2, "minute": 39}
